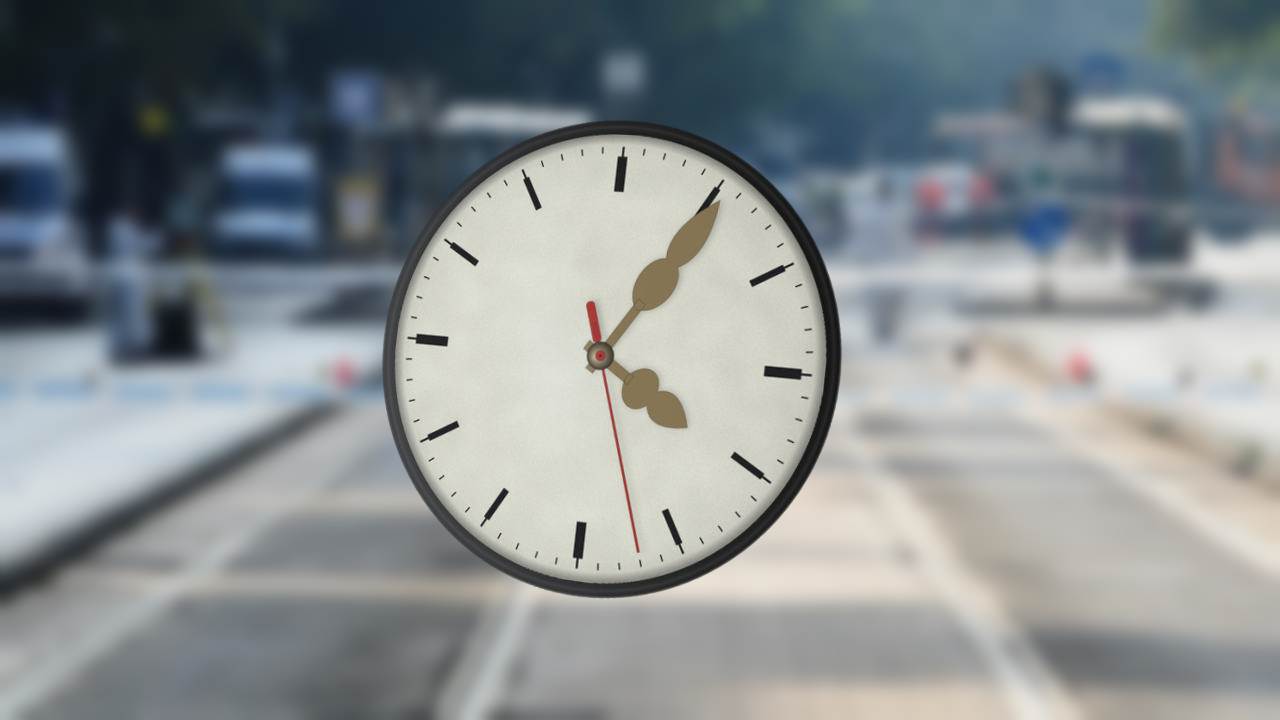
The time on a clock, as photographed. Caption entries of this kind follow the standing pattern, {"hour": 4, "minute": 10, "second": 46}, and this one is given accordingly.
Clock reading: {"hour": 4, "minute": 5, "second": 27}
